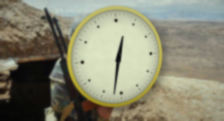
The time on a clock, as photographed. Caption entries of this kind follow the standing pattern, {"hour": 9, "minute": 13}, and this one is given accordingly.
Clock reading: {"hour": 12, "minute": 32}
